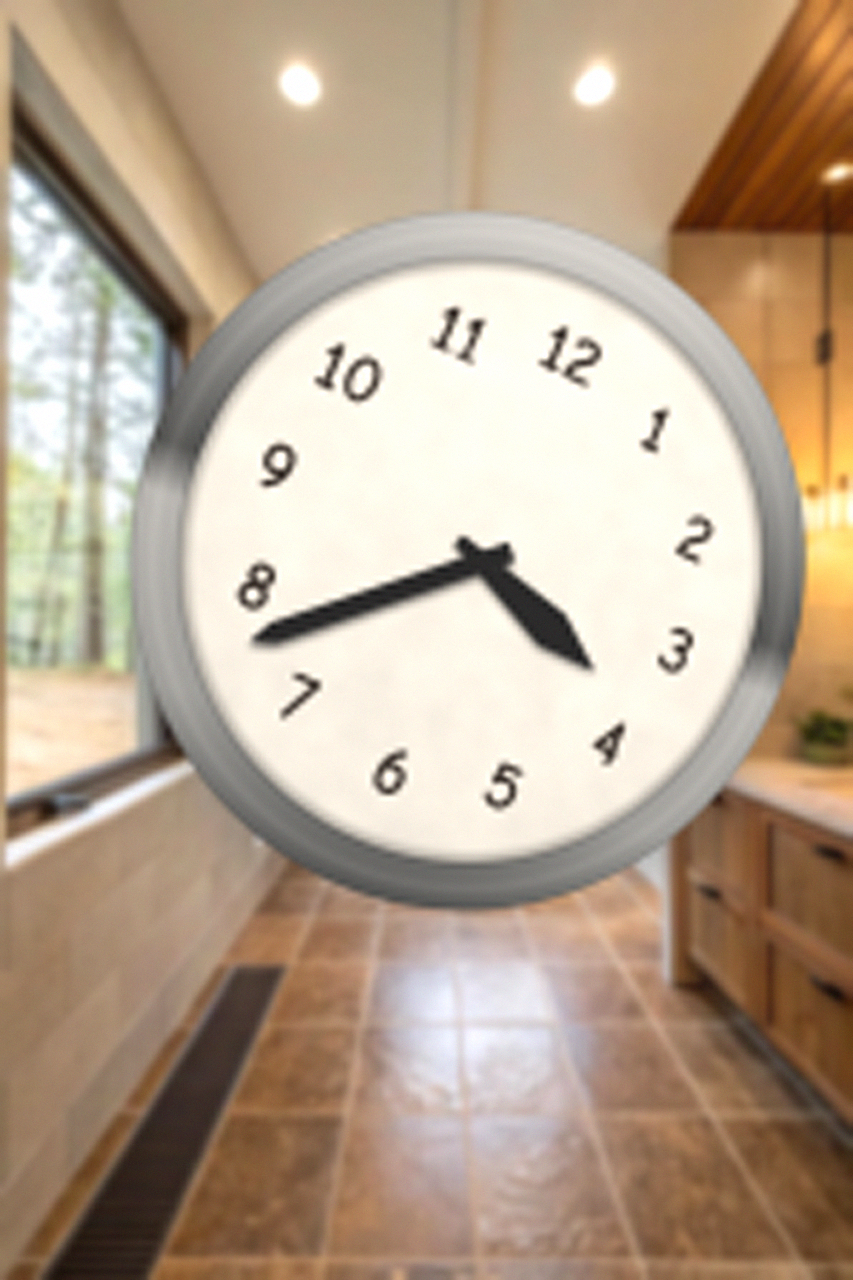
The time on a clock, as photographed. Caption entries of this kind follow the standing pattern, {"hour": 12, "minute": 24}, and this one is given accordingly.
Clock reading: {"hour": 3, "minute": 38}
